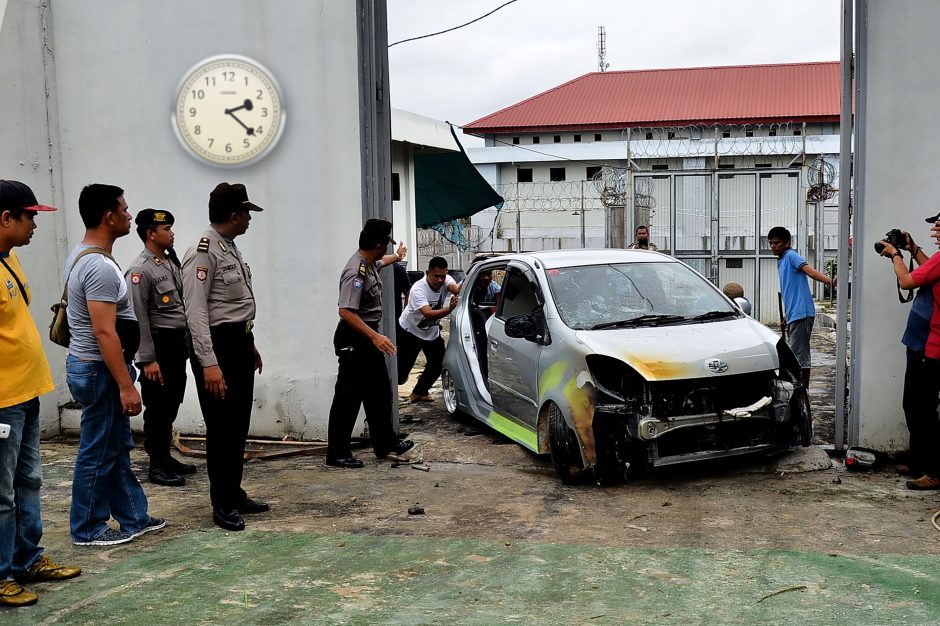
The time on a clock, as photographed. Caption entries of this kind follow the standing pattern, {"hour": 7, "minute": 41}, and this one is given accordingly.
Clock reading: {"hour": 2, "minute": 22}
